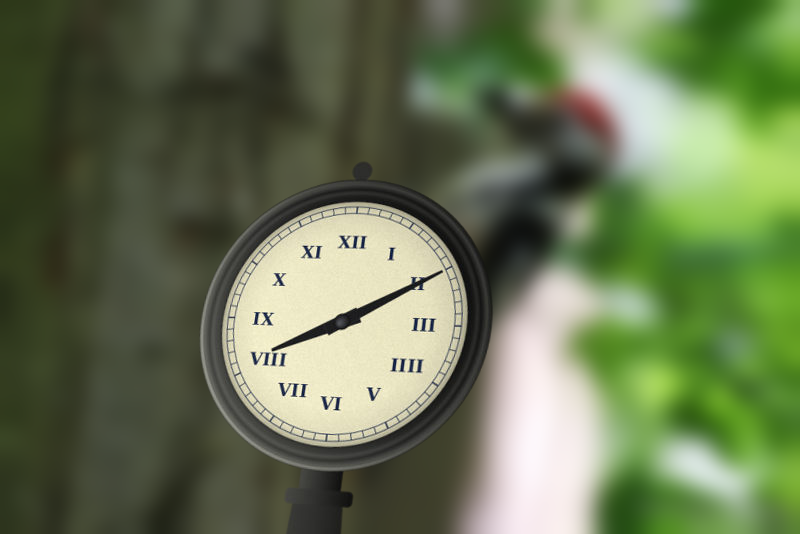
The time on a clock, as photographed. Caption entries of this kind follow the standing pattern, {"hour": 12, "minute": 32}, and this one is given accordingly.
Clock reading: {"hour": 8, "minute": 10}
